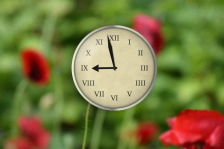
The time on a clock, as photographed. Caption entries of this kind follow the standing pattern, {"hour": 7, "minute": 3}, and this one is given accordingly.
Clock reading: {"hour": 8, "minute": 58}
